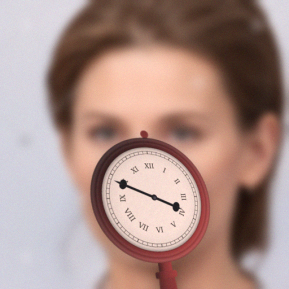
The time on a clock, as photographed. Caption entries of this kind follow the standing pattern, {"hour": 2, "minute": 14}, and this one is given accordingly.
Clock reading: {"hour": 3, "minute": 49}
